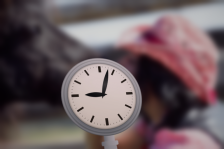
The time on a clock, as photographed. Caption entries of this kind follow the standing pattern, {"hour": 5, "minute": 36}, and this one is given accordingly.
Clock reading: {"hour": 9, "minute": 3}
